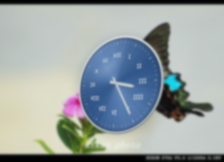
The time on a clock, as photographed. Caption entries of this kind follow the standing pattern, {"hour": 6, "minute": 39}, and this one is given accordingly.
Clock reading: {"hour": 3, "minute": 25}
